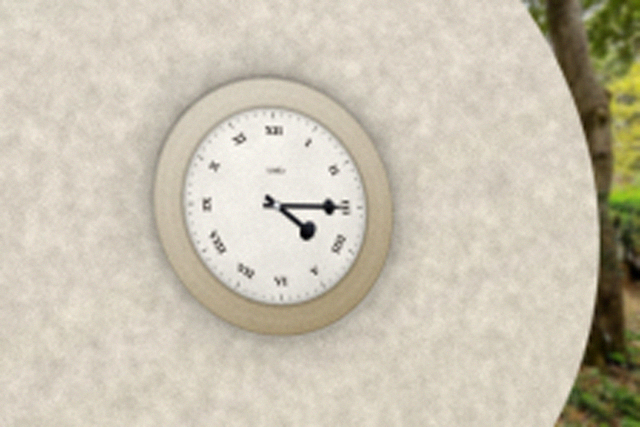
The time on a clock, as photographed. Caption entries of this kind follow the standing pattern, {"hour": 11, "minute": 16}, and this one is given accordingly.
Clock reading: {"hour": 4, "minute": 15}
